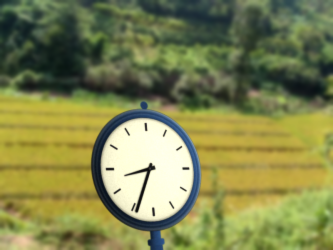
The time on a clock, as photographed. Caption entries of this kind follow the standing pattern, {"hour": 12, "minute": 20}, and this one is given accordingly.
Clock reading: {"hour": 8, "minute": 34}
